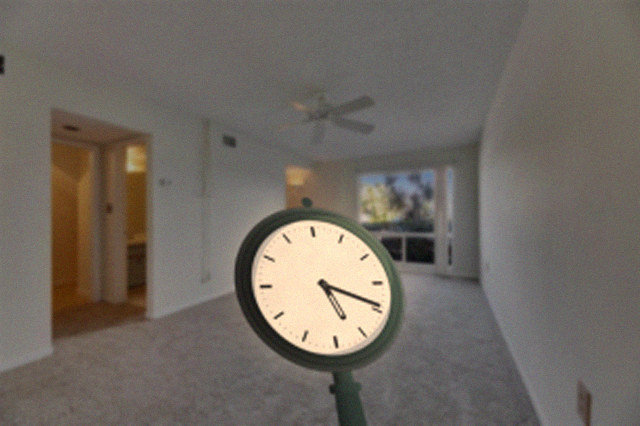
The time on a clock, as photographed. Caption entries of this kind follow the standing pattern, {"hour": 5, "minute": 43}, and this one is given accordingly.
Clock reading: {"hour": 5, "minute": 19}
